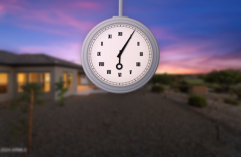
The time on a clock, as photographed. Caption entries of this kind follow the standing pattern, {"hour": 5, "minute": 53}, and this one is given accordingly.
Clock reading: {"hour": 6, "minute": 5}
